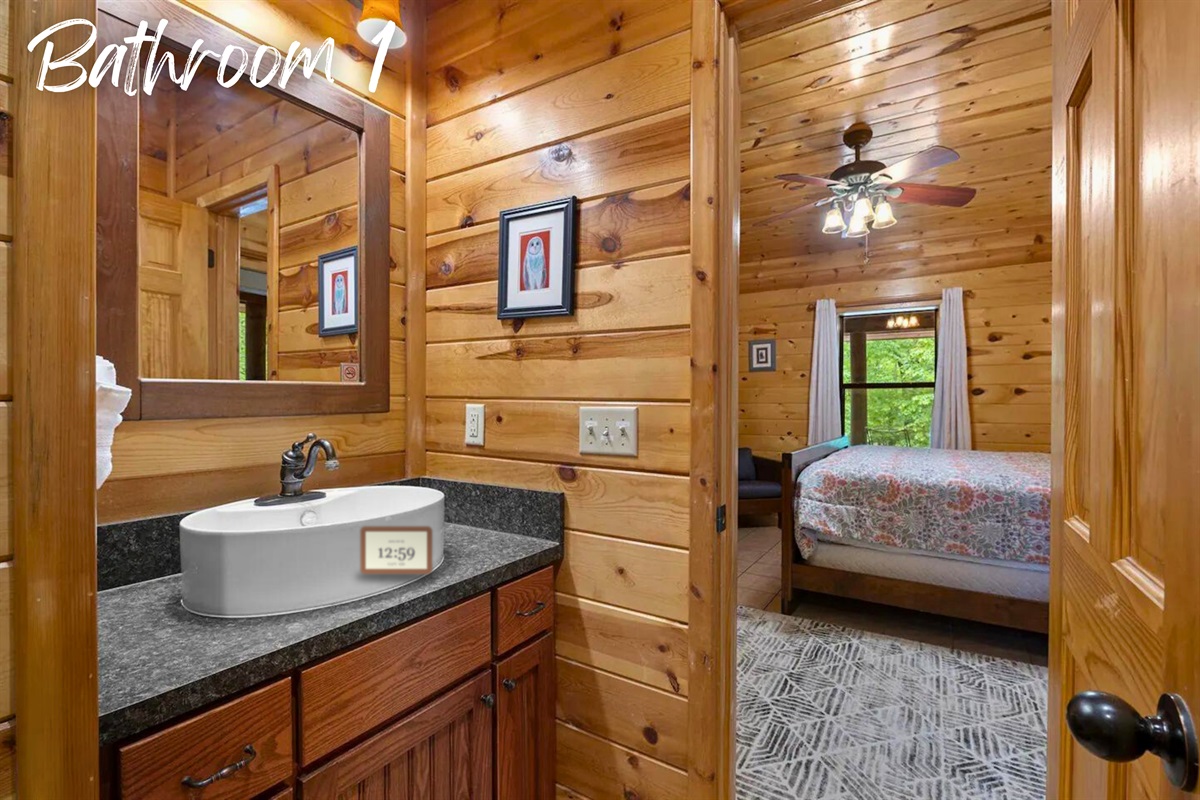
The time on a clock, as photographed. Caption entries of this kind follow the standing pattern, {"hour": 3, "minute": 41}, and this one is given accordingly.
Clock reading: {"hour": 12, "minute": 59}
